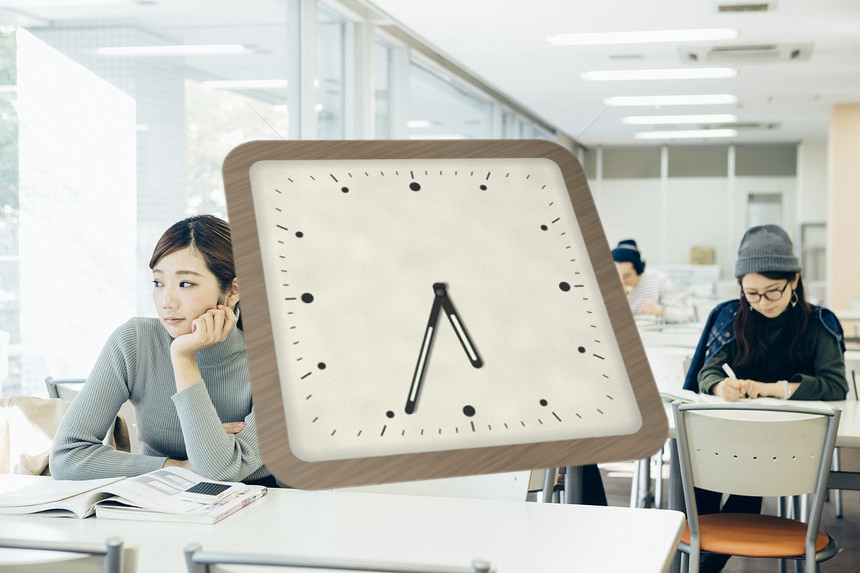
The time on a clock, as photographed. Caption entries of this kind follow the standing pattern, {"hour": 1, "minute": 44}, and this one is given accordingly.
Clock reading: {"hour": 5, "minute": 34}
